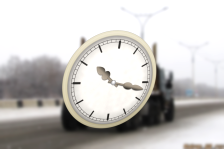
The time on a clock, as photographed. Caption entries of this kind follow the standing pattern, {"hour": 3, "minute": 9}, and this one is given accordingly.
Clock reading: {"hour": 10, "minute": 17}
